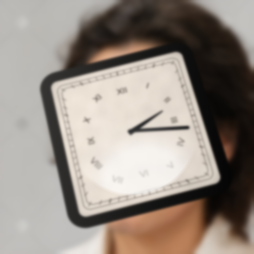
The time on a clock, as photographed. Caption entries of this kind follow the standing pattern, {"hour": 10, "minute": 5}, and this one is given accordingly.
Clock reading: {"hour": 2, "minute": 17}
